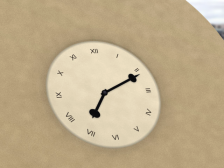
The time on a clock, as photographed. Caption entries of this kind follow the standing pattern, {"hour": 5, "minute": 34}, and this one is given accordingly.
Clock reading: {"hour": 7, "minute": 11}
